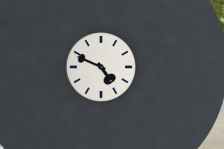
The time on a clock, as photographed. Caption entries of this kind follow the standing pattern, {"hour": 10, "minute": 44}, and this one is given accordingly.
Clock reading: {"hour": 4, "minute": 49}
